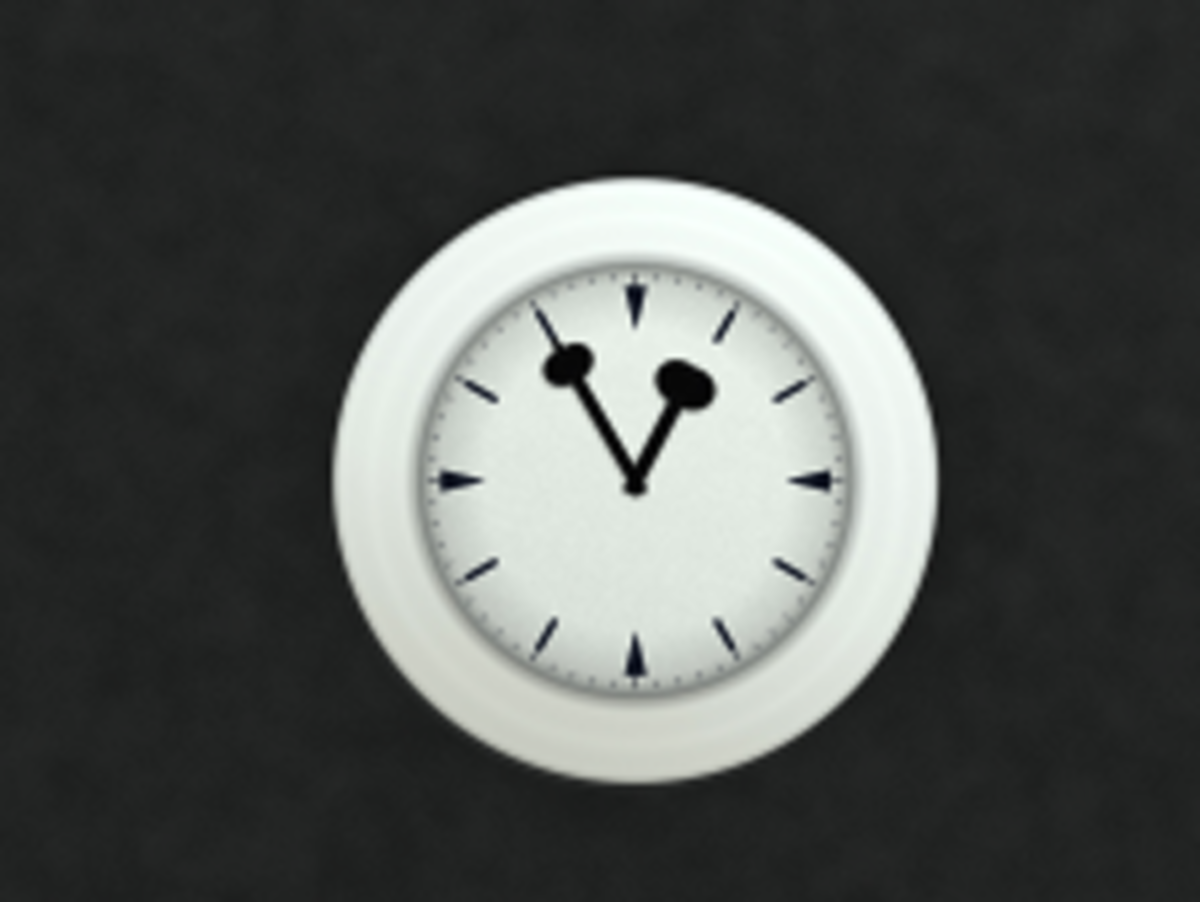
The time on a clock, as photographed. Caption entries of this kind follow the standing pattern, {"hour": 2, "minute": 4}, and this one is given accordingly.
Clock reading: {"hour": 12, "minute": 55}
